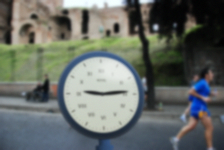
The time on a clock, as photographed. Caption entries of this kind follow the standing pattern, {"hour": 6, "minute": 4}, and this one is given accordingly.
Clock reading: {"hour": 9, "minute": 14}
